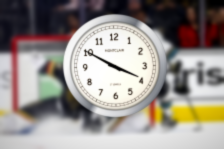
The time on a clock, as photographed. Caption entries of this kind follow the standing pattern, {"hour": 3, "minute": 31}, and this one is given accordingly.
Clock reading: {"hour": 3, "minute": 50}
